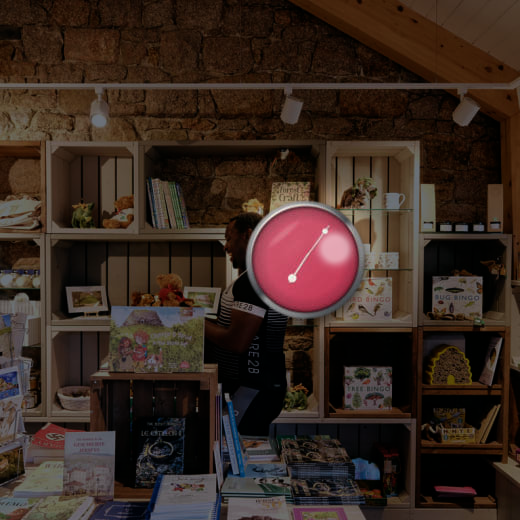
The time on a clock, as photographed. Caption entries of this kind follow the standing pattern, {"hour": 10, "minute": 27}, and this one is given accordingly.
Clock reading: {"hour": 7, "minute": 6}
